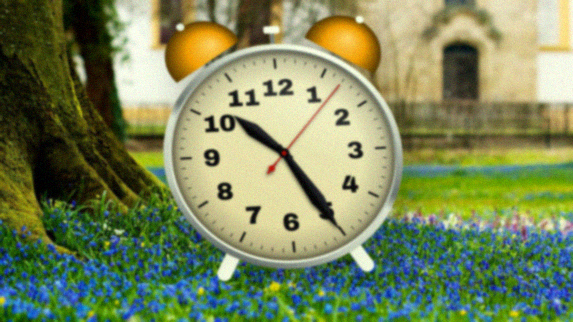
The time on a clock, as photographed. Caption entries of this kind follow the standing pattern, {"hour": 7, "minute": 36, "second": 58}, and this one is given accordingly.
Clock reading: {"hour": 10, "minute": 25, "second": 7}
